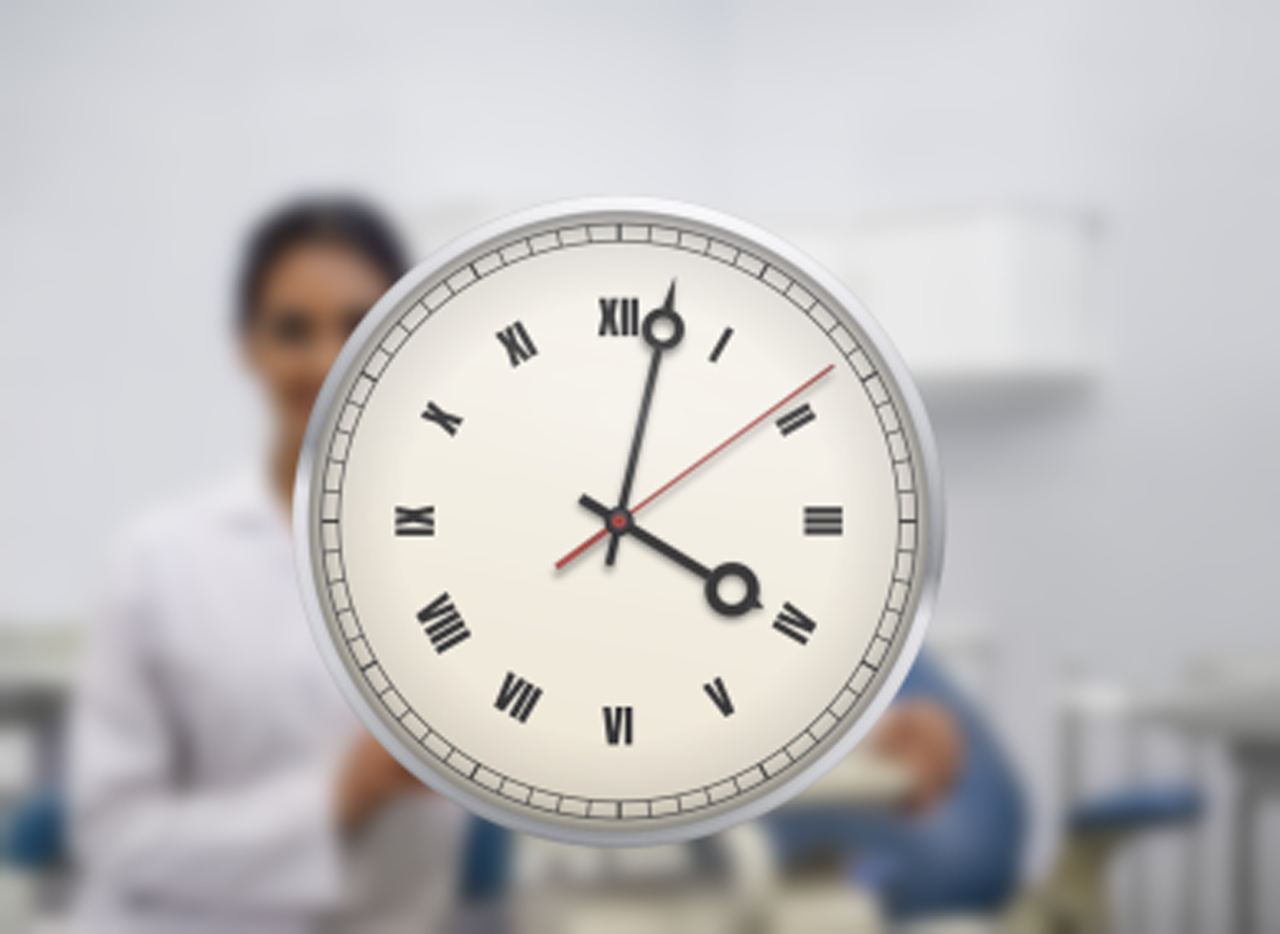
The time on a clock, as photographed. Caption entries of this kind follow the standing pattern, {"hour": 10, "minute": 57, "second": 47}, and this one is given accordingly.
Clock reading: {"hour": 4, "minute": 2, "second": 9}
